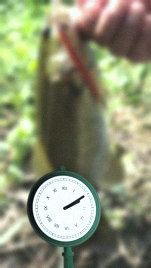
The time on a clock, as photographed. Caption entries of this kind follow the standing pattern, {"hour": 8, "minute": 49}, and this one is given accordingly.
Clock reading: {"hour": 2, "minute": 10}
